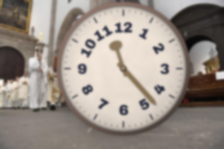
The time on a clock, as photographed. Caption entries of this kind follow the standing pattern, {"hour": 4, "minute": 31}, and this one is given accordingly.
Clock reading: {"hour": 11, "minute": 23}
